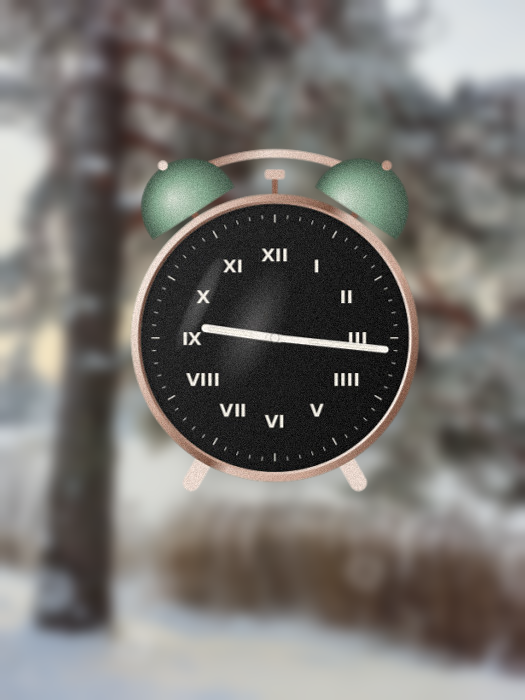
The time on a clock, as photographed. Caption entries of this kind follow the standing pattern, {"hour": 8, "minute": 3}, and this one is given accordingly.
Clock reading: {"hour": 9, "minute": 16}
